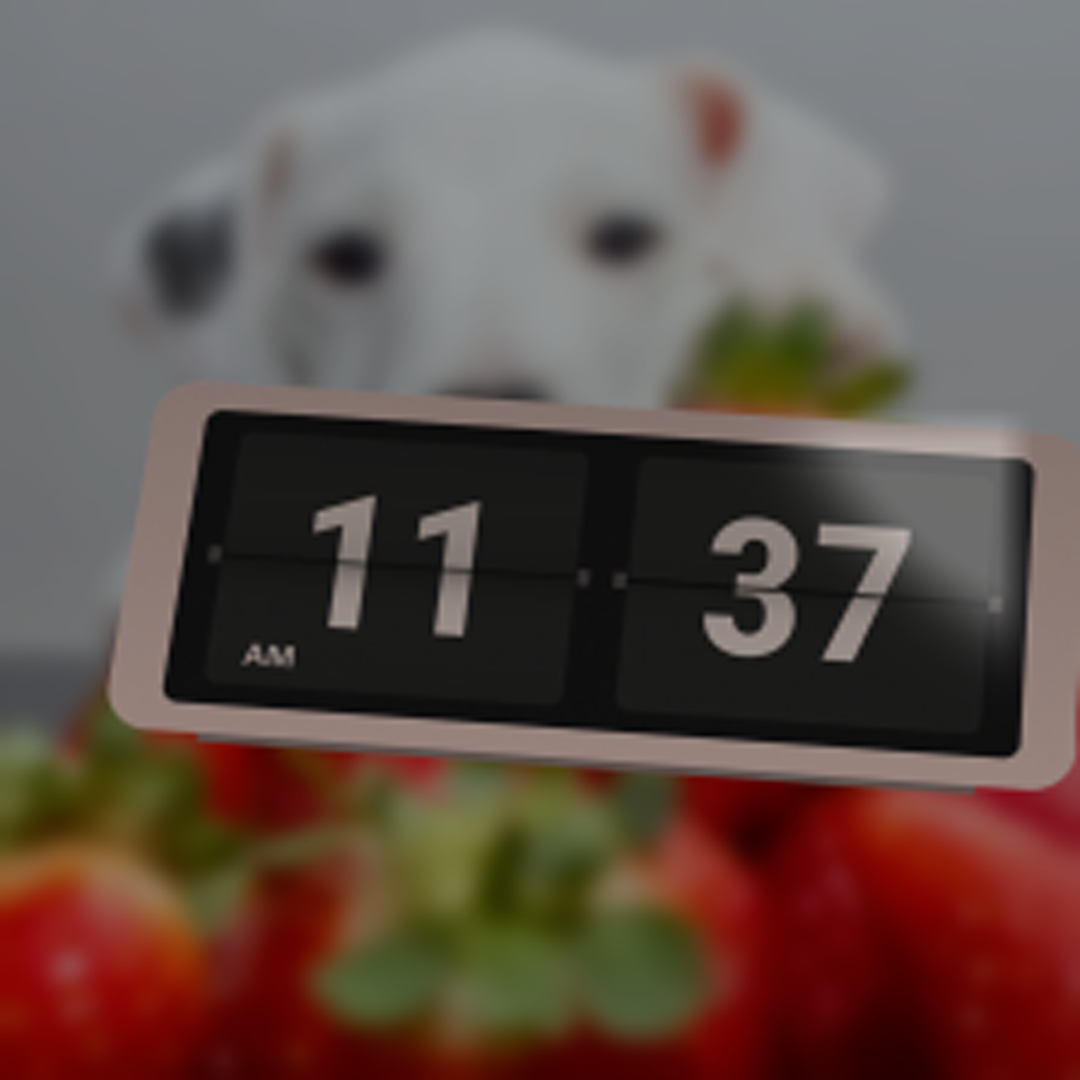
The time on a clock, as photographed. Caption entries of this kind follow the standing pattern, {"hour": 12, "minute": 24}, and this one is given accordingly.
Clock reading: {"hour": 11, "minute": 37}
